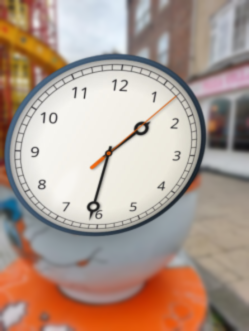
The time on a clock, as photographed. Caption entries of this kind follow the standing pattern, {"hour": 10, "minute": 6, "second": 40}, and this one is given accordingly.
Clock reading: {"hour": 1, "minute": 31, "second": 7}
